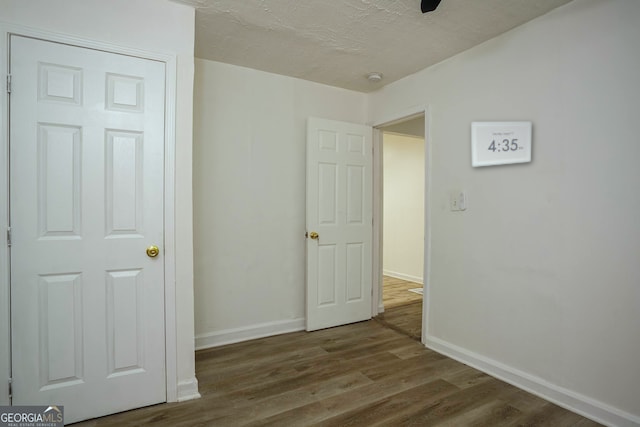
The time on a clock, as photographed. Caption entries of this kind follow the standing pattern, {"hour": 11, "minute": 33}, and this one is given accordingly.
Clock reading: {"hour": 4, "minute": 35}
